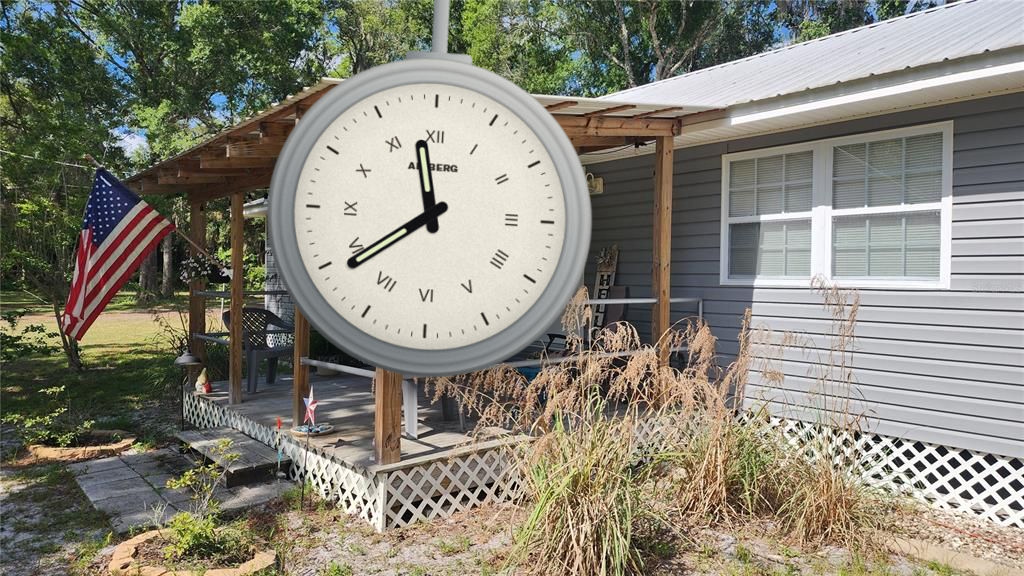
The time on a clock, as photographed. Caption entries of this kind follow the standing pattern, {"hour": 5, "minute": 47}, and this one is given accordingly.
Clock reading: {"hour": 11, "minute": 39}
